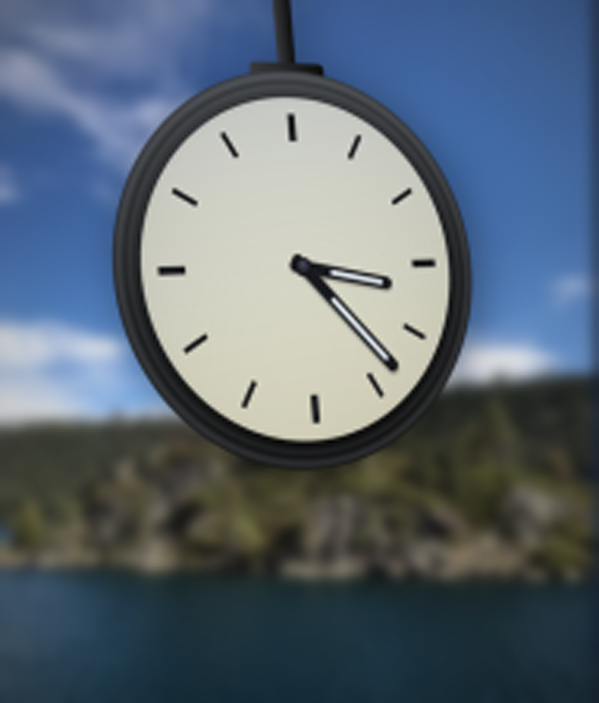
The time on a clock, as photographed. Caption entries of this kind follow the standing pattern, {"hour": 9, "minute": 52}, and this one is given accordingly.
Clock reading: {"hour": 3, "minute": 23}
